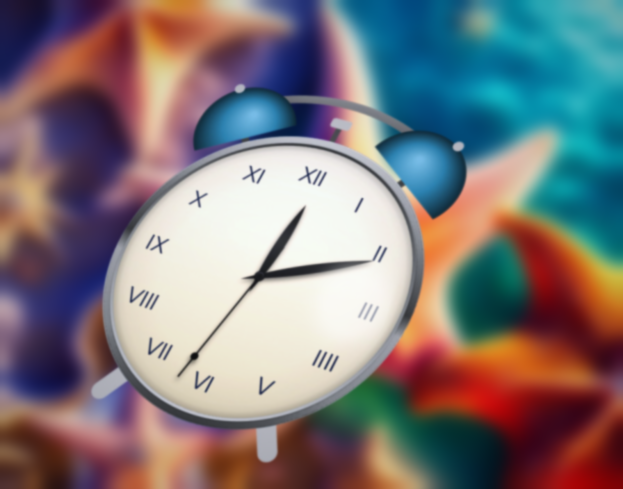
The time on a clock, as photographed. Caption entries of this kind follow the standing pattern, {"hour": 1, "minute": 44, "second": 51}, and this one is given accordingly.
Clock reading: {"hour": 12, "minute": 10, "second": 32}
